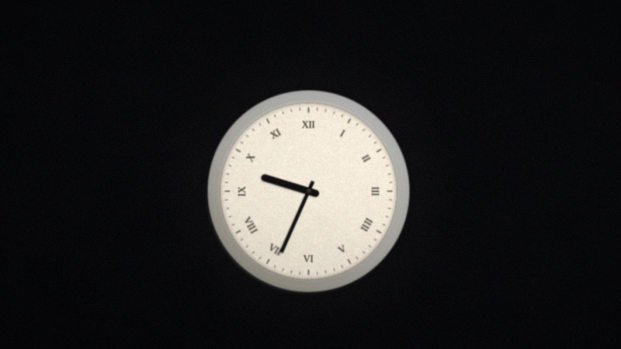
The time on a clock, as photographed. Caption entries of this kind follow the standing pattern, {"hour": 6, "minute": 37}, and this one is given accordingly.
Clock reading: {"hour": 9, "minute": 34}
